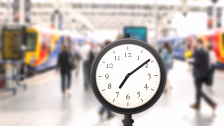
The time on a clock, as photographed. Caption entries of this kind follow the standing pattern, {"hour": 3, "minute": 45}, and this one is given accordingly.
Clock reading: {"hour": 7, "minute": 9}
